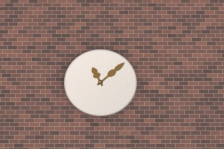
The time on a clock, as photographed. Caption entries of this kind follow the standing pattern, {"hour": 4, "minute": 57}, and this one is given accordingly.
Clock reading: {"hour": 11, "minute": 8}
